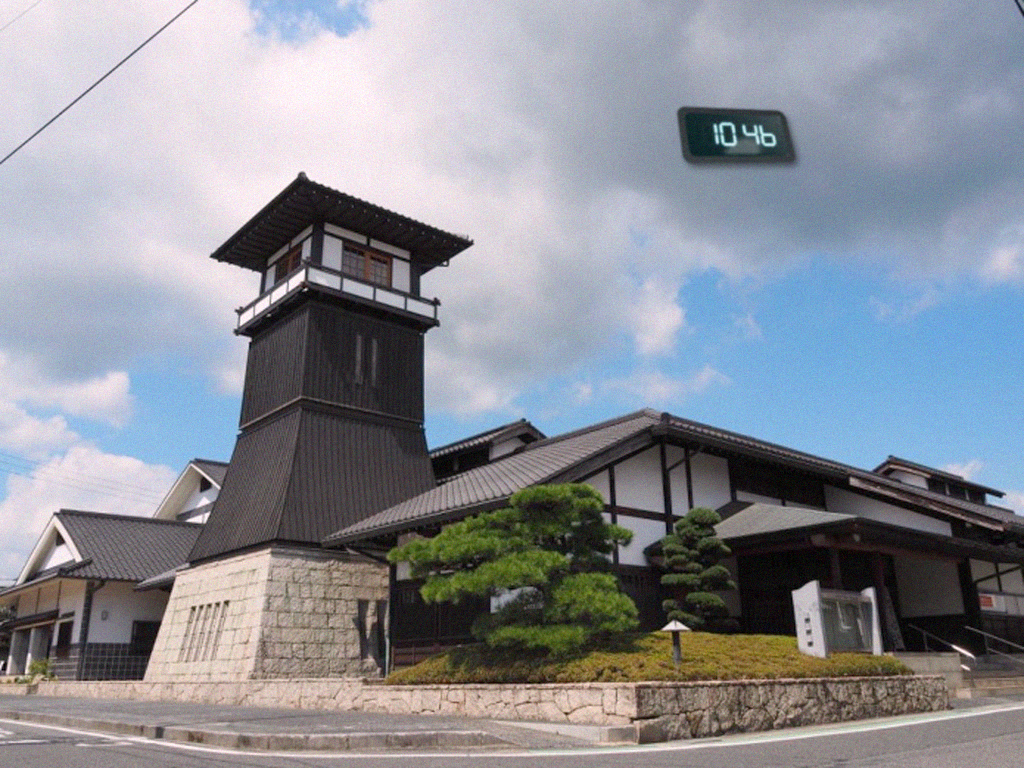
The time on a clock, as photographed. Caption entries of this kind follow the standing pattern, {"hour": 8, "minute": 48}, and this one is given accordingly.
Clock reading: {"hour": 10, "minute": 46}
